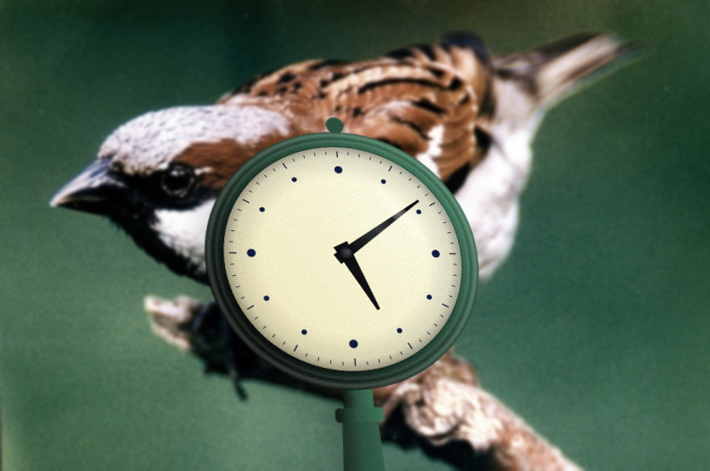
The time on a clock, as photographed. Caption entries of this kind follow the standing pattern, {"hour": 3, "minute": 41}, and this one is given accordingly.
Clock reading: {"hour": 5, "minute": 9}
